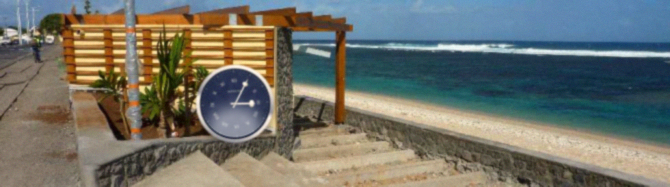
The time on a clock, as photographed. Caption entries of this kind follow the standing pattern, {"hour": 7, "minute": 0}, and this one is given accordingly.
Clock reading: {"hour": 3, "minute": 5}
